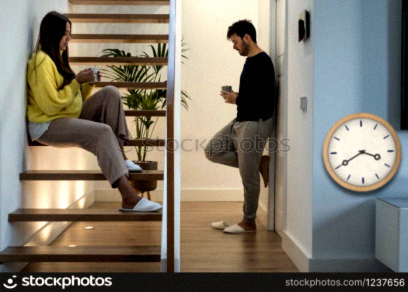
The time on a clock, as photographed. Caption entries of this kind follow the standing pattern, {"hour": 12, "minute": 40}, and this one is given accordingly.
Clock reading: {"hour": 3, "minute": 40}
